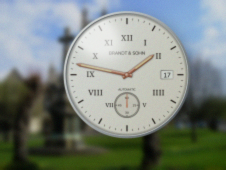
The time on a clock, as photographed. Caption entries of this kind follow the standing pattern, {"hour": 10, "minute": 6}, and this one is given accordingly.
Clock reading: {"hour": 1, "minute": 47}
